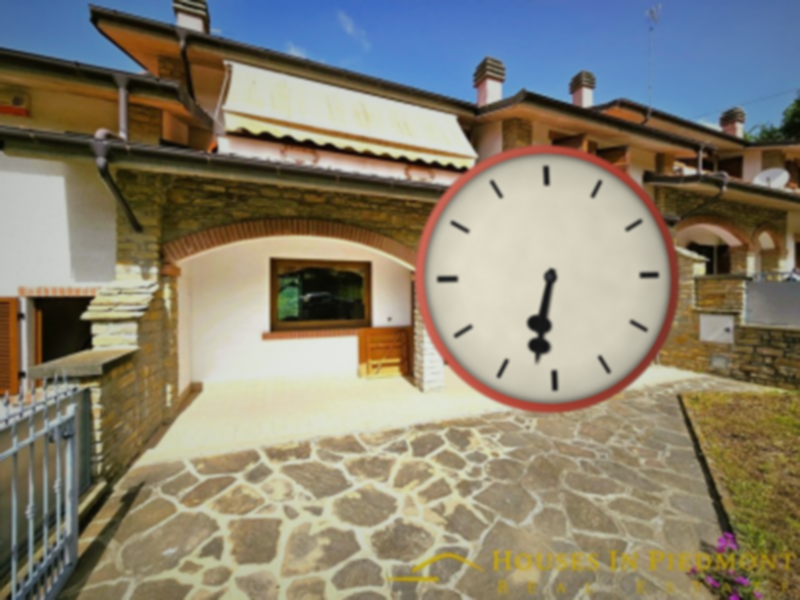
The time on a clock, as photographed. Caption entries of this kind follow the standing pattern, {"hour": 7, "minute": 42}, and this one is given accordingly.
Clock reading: {"hour": 6, "minute": 32}
